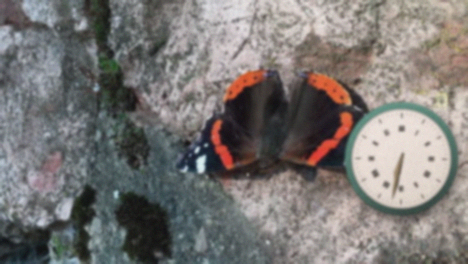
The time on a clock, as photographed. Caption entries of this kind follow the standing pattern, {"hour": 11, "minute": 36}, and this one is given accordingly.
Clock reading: {"hour": 6, "minute": 32}
